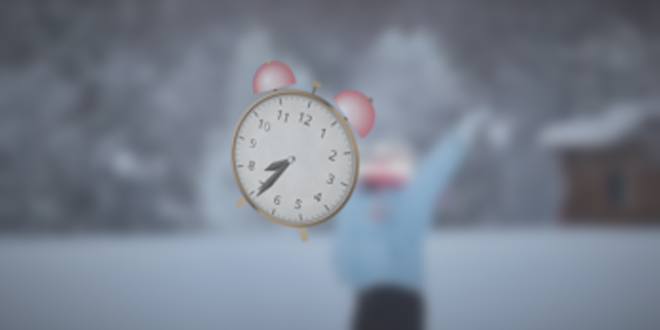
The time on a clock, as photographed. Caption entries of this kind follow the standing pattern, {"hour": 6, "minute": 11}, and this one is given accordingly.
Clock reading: {"hour": 7, "minute": 34}
